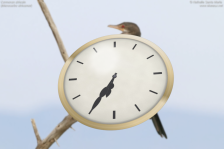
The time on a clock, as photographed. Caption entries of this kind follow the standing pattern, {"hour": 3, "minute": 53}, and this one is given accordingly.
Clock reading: {"hour": 6, "minute": 35}
